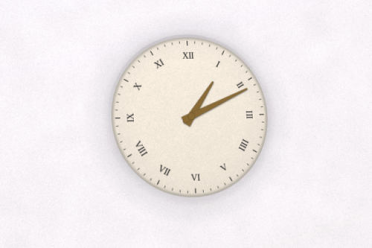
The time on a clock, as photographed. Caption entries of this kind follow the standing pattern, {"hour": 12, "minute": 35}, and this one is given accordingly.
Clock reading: {"hour": 1, "minute": 11}
